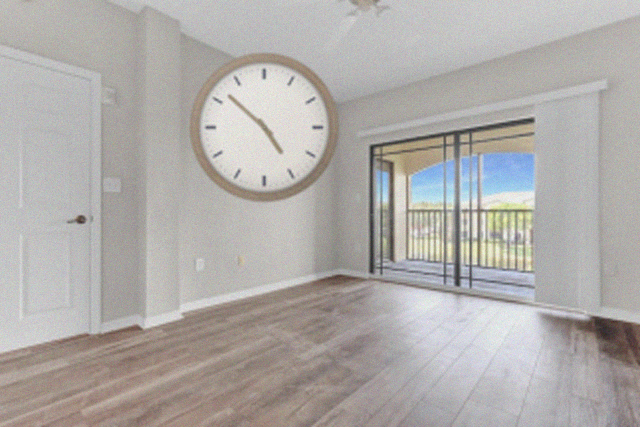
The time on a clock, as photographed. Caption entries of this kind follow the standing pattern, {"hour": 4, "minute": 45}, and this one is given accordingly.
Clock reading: {"hour": 4, "minute": 52}
